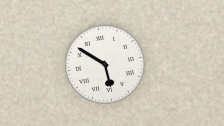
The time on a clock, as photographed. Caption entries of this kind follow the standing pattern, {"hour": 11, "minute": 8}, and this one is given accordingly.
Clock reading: {"hour": 5, "minute": 52}
